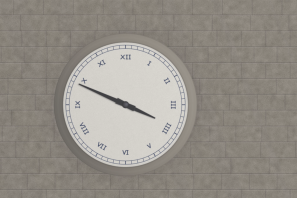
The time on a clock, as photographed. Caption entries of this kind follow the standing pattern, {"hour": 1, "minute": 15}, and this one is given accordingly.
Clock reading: {"hour": 3, "minute": 49}
